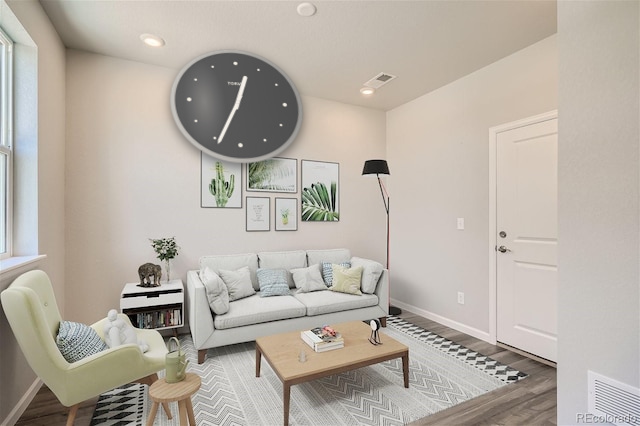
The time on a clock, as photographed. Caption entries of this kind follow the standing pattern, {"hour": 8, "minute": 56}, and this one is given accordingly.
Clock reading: {"hour": 12, "minute": 34}
